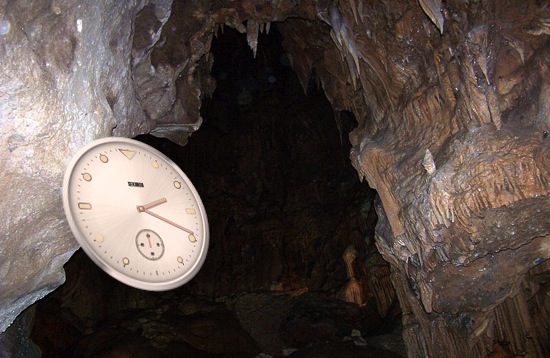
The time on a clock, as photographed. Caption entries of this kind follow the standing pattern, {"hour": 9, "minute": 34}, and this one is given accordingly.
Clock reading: {"hour": 2, "minute": 19}
